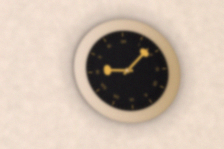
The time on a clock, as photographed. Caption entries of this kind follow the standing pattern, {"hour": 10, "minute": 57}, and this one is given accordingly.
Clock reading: {"hour": 9, "minute": 8}
